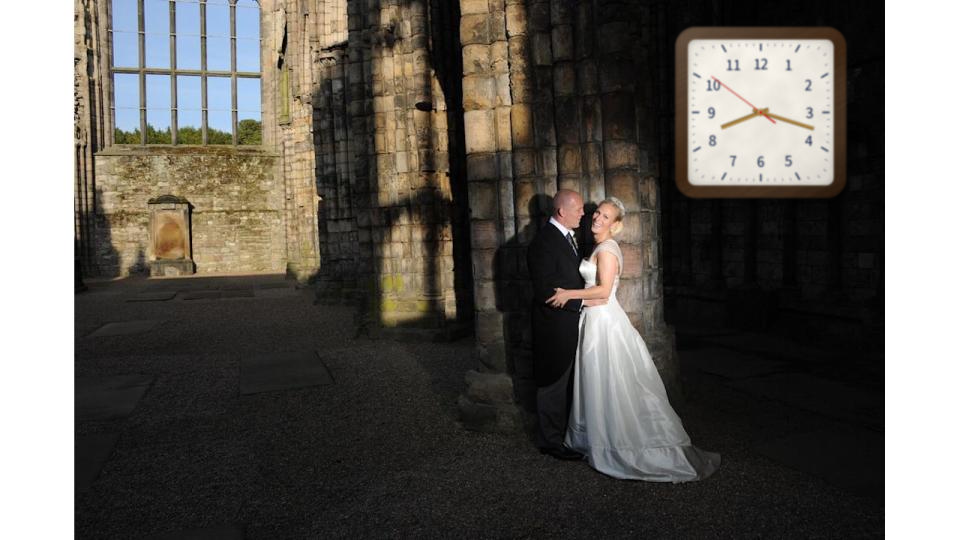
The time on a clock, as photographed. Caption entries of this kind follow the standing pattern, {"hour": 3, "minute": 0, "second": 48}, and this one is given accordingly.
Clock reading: {"hour": 8, "minute": 17, "second": 51}
